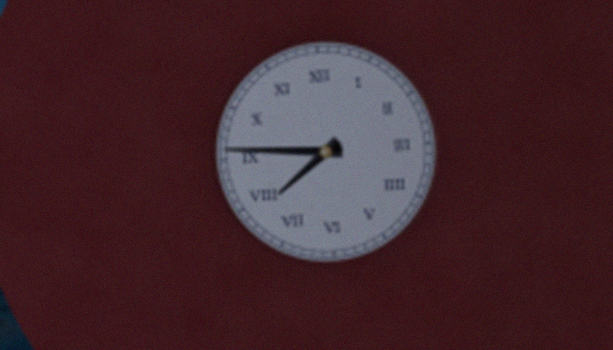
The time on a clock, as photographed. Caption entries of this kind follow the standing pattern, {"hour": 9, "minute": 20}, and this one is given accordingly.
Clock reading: {"hour": 7, "minute": 46}
